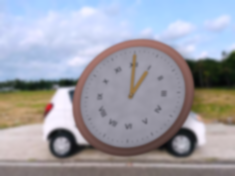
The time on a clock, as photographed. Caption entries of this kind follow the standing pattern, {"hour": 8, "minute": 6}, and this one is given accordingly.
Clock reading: {"hour": 1, "minute": 0}
